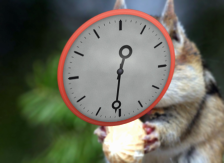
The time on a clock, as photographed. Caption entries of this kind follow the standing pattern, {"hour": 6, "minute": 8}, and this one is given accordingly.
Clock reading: {"hour": 12, "minute": 31}
